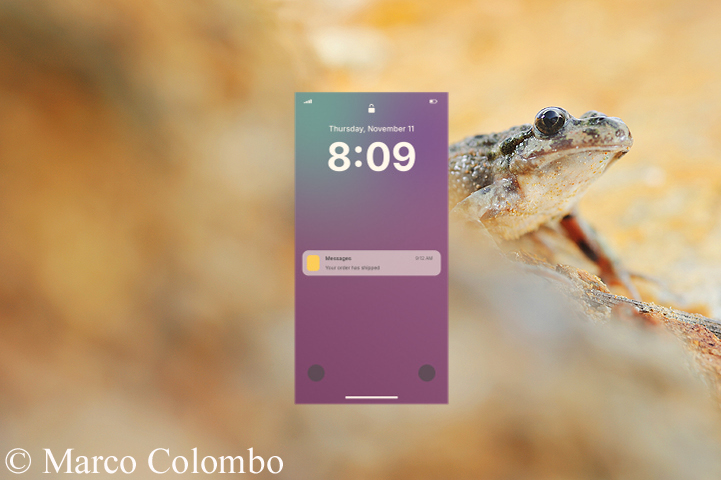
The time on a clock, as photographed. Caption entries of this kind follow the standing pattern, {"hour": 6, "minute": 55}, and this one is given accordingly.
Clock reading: {"hour": 8, "minute": 9}
